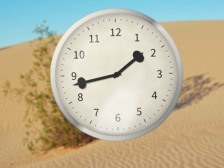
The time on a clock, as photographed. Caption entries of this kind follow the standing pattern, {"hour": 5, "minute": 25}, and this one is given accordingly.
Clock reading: {"hour": 1, "minute": 43}
